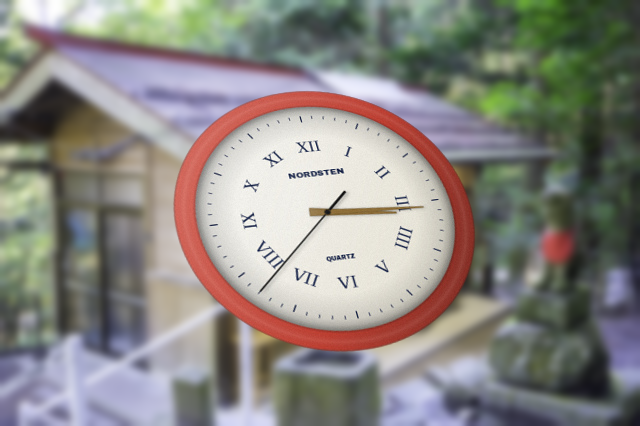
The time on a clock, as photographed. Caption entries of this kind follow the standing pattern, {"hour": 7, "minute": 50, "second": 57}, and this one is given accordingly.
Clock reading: {"hour": 3, "minute": 15, "second": 38}
